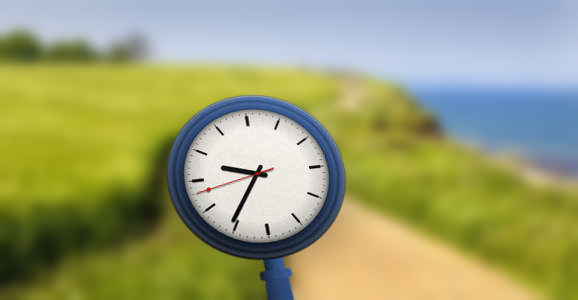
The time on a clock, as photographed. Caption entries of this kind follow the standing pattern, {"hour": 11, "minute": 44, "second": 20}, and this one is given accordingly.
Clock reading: {"hour": 9, "minute": 35, "second": 43}
